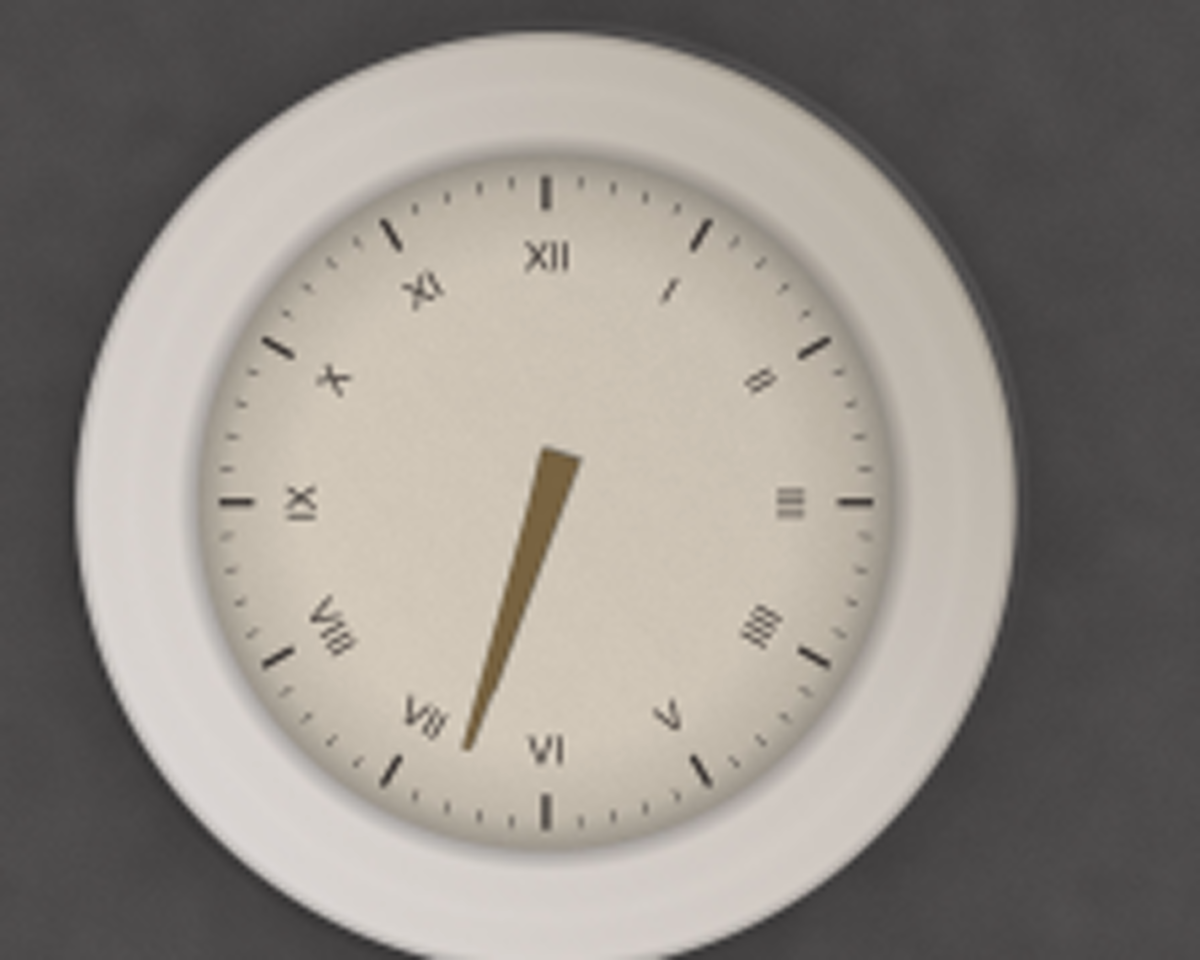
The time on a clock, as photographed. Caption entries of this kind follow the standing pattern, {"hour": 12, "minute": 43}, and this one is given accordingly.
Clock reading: {"hour": 6, "minute": 33}
